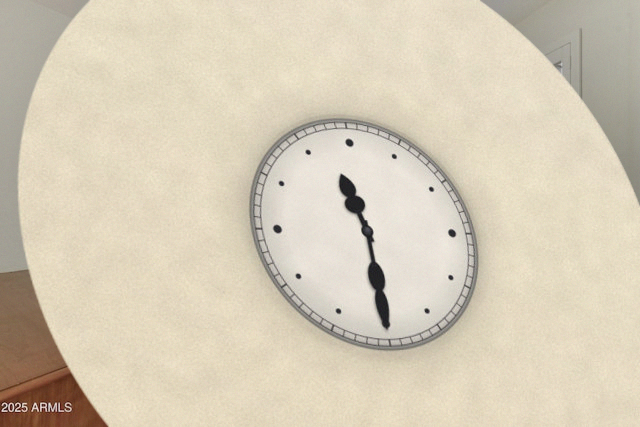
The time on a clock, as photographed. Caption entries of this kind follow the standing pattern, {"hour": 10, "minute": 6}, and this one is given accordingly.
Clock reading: {"hour": 11, "minute": 30}
